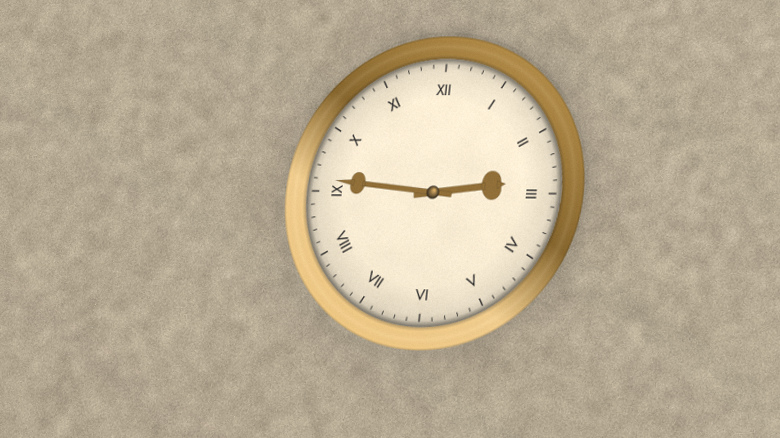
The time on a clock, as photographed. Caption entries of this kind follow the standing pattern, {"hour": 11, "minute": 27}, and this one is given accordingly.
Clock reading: {"hour": 2, "minute": 46}
